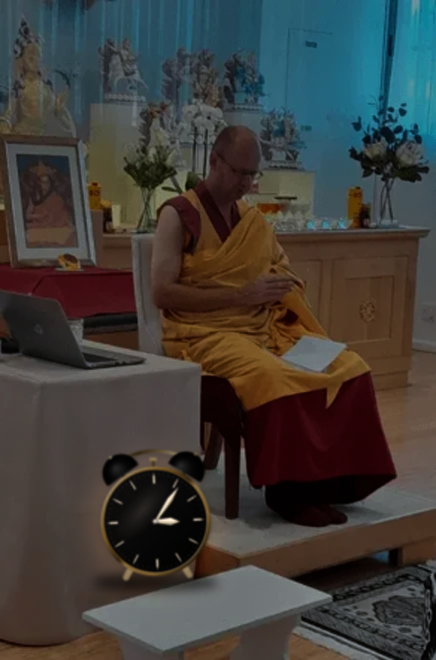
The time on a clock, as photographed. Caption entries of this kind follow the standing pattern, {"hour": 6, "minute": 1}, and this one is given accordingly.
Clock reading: {"hour": 3, "minute": 6}
